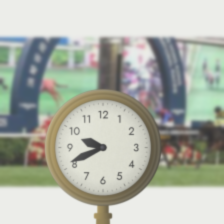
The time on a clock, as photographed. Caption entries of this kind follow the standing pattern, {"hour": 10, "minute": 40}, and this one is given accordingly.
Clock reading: {"hour": 9, "minute": 41}
